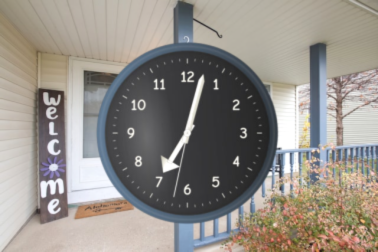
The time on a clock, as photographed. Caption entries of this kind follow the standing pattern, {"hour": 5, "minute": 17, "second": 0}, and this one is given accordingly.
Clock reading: {"hour": 7, "minute": 2, "second": 32}
